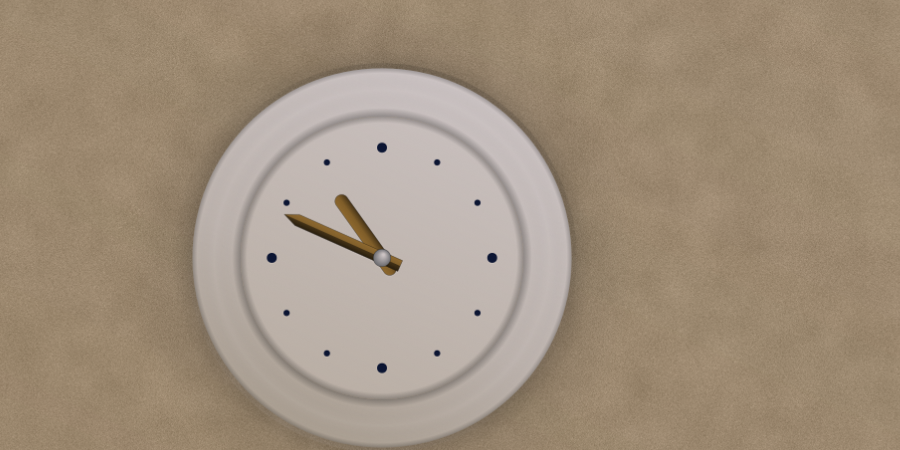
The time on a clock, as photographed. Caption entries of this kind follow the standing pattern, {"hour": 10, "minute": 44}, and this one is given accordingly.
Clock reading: {"hour": 10, "minute": 49}
